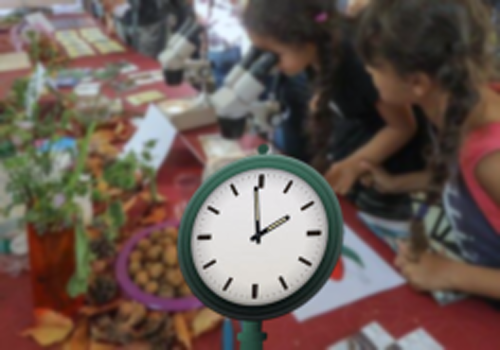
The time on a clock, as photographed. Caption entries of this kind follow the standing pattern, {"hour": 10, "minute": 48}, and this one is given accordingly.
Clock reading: {"hour": 1, "minute": 59}
